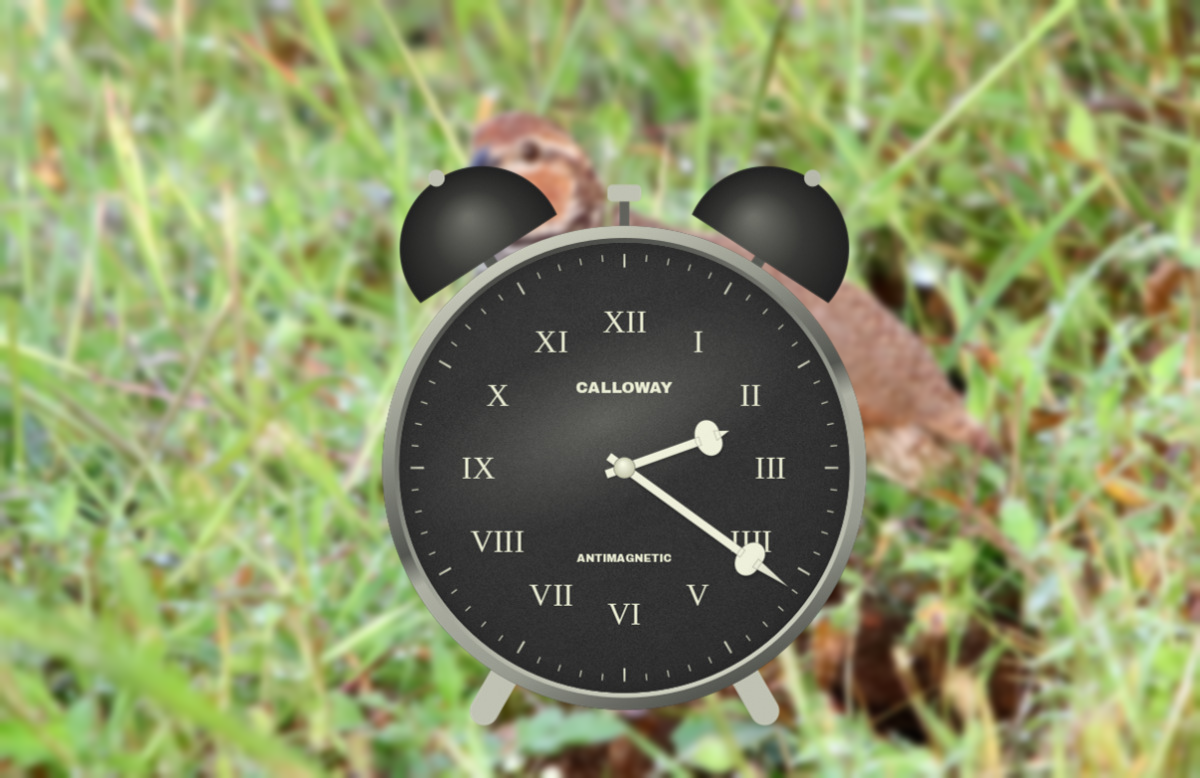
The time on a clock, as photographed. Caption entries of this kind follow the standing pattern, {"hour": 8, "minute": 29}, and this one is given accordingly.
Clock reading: {"hour": 2, "minute": 21}
